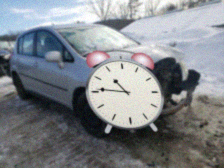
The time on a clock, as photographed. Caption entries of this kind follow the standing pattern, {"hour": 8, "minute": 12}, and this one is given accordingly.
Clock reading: {"hour": 10, "minute": 46}
